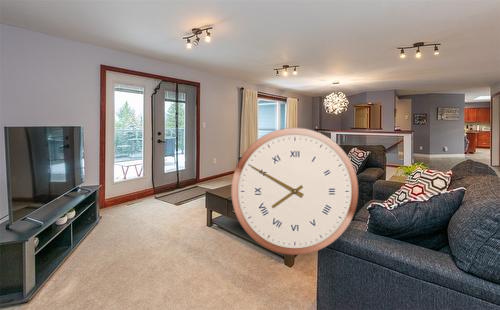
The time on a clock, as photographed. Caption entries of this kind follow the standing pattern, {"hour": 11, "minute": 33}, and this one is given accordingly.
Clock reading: {"hour": 7, "minute": 50}
